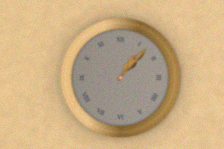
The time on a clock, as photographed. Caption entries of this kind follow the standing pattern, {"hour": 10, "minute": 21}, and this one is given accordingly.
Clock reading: {"hour": 1, "minute": 7}
